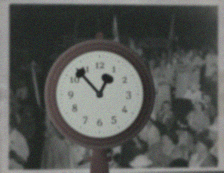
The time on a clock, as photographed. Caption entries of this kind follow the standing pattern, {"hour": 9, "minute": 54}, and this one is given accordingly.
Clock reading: {"hour": 12, "minute": 53}
